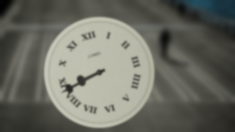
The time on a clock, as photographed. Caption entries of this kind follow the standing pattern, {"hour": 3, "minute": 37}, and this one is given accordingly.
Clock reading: {"hour": 8, "minute": 43}
